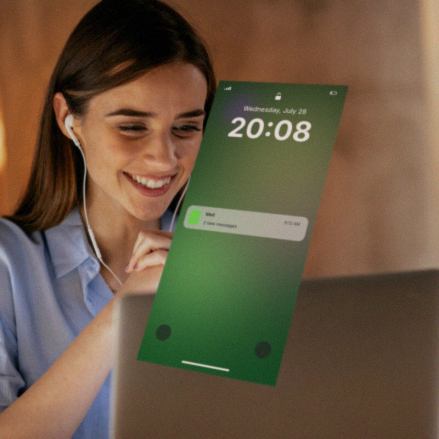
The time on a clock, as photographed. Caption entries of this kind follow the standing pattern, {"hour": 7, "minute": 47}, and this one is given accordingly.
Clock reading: {"hour": 20, "minute": 8}
